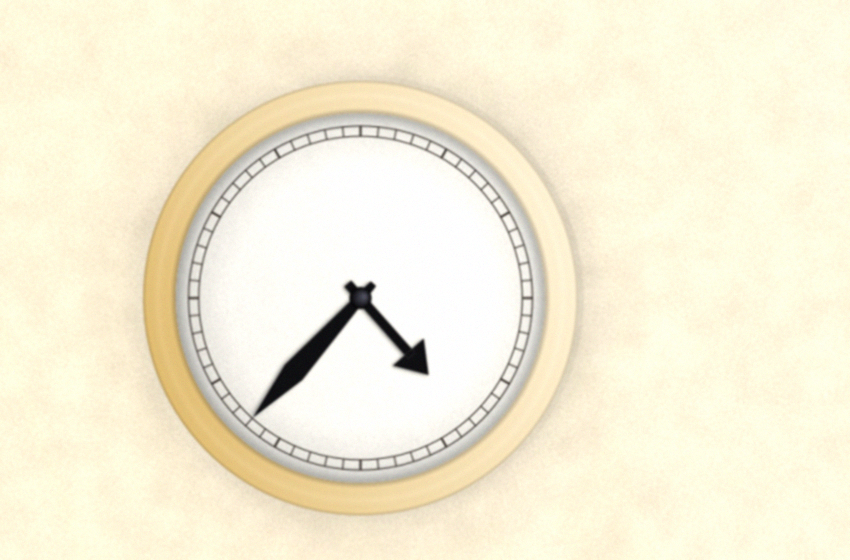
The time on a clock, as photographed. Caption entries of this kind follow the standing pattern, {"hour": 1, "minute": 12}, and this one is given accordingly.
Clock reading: {"hour": 4, "minute": 37}
